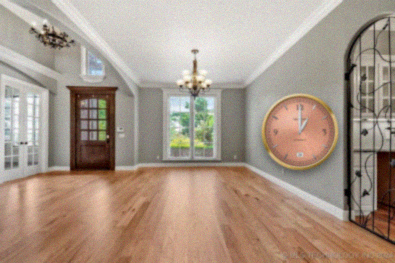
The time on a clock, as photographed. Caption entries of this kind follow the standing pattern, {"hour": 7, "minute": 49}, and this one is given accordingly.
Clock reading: {"hour": 1, "minute": 0}
